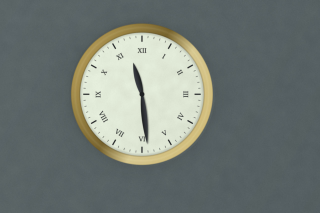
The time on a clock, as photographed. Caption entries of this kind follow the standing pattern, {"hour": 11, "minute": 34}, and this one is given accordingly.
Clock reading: {"hour": 11, "minute": 29}
